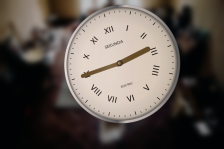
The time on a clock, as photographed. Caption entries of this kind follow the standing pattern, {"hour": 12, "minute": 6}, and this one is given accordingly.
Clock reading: {"hour": 2, "minute": 45}
